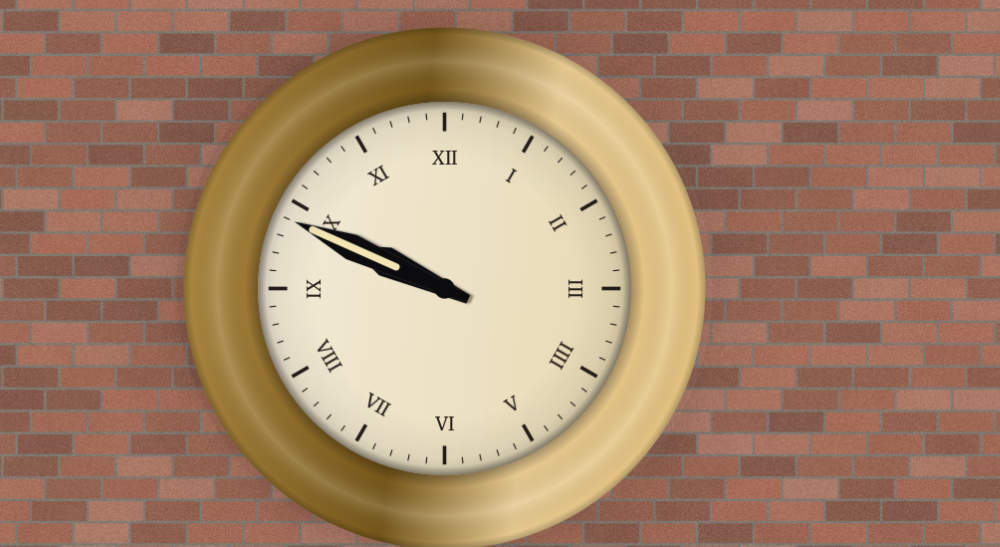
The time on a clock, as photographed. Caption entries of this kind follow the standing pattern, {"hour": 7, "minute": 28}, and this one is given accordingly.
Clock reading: {"hour": 9, "minute": 49}
